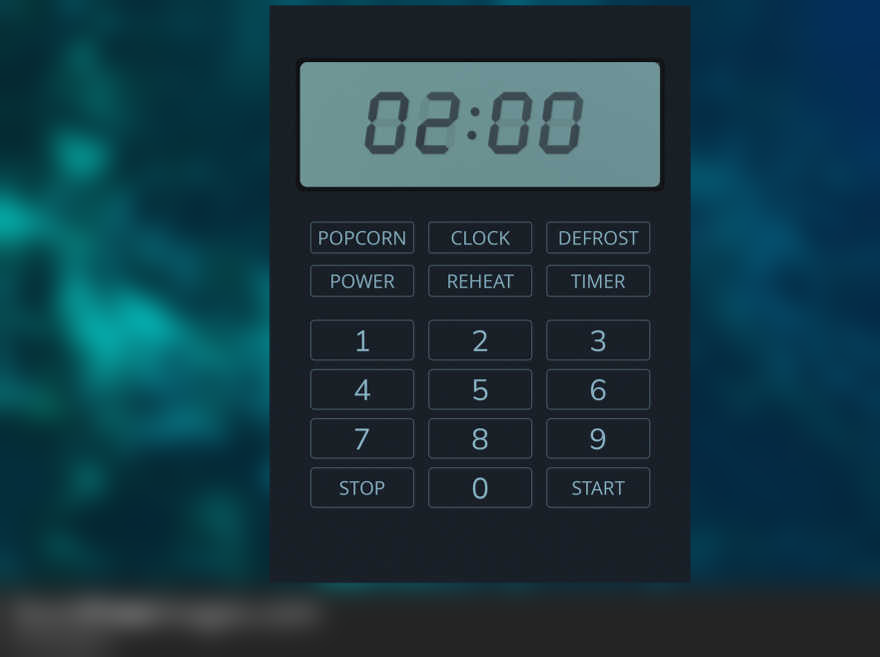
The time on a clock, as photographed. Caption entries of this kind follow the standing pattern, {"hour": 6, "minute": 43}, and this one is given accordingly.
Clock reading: {"hour": 2, "minute": 0}
